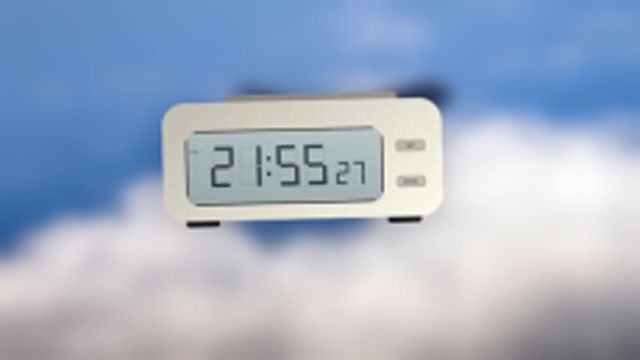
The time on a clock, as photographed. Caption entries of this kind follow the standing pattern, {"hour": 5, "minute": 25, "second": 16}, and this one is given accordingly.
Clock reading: {"hour": 21, "minute": 55, "second": 27}
